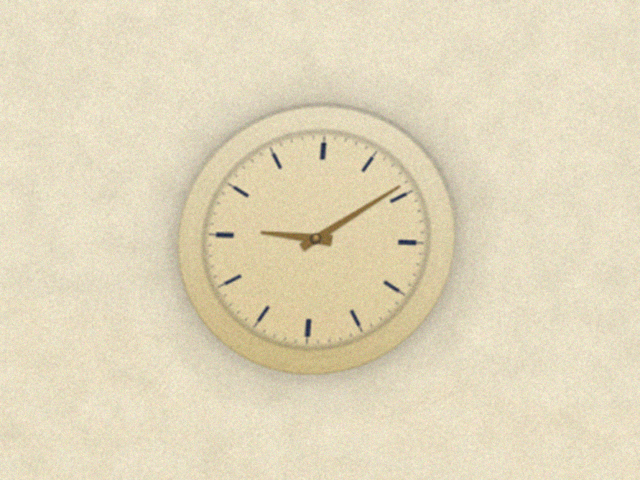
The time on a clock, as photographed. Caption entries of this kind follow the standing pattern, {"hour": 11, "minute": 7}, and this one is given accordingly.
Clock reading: {"hour": 9, "minute": 9}
